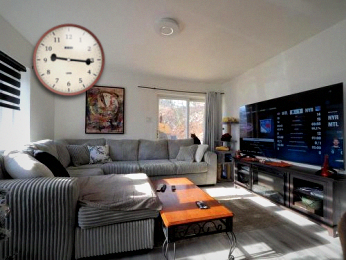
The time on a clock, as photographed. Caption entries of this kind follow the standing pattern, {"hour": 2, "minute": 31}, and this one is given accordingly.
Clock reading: {"hour": 9, "minute": 16}
